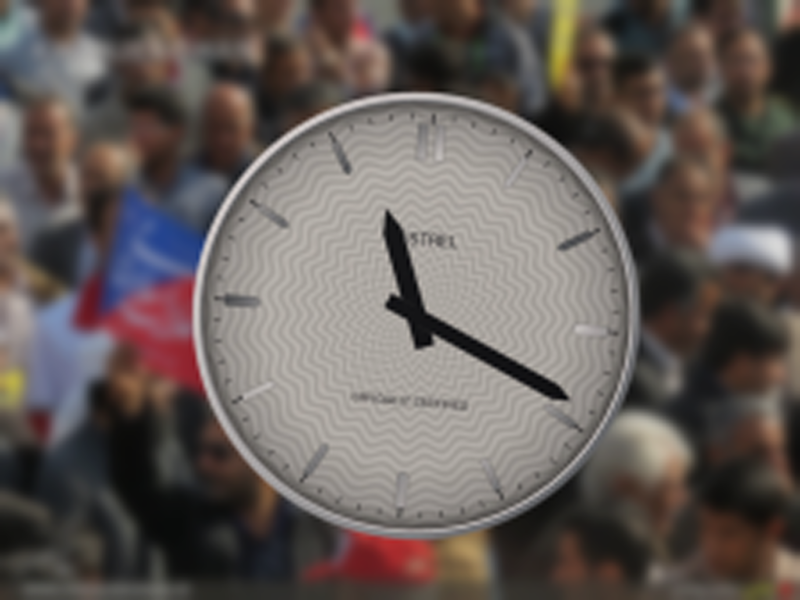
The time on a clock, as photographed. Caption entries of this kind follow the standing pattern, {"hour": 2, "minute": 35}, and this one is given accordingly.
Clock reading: {"hour": 11, "minute": 19}
